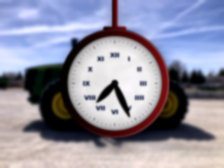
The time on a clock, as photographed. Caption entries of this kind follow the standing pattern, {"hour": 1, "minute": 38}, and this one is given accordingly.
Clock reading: {"hour": 7, "minute": 26}
